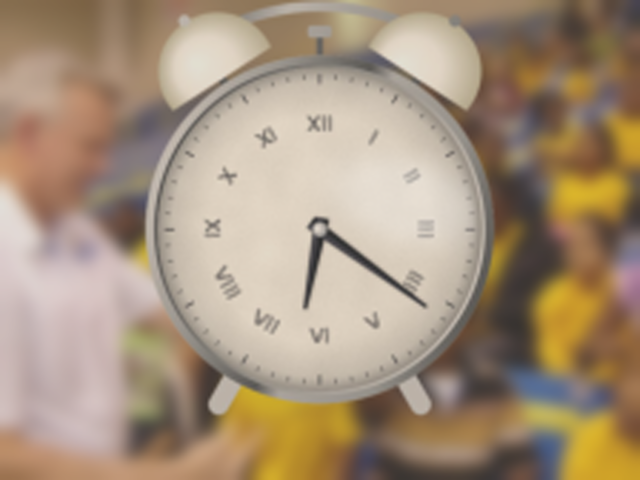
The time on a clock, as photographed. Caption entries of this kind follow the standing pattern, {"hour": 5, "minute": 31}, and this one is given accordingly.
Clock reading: {"hour": 6, "minute": 21}
